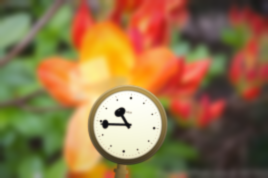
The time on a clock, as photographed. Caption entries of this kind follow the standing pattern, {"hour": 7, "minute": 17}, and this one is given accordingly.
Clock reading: {"hour": 10, "minute": 44}
